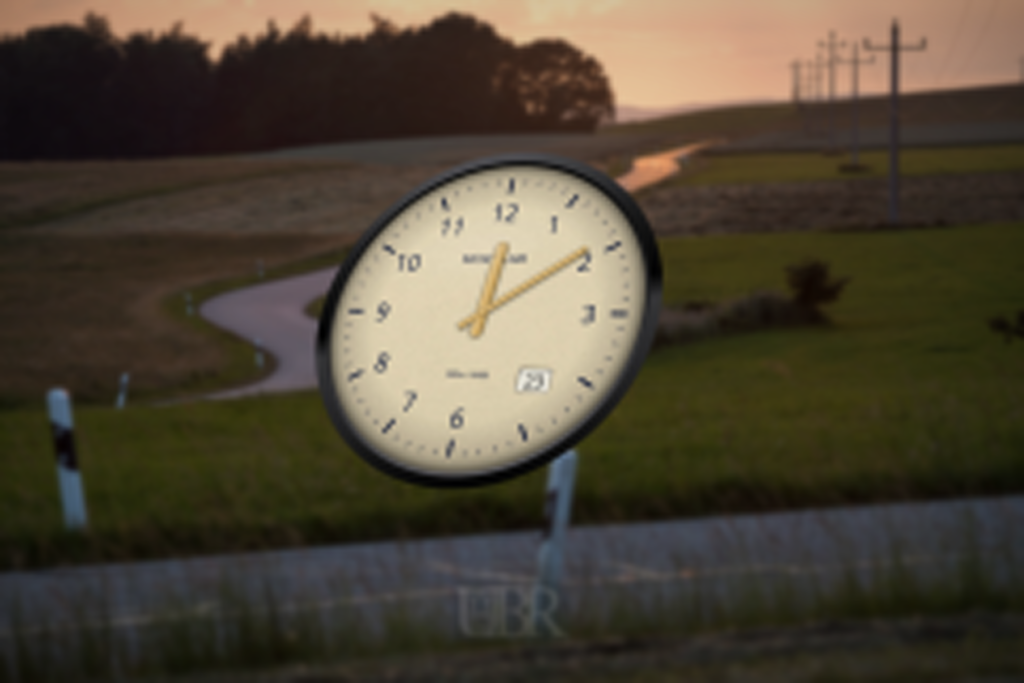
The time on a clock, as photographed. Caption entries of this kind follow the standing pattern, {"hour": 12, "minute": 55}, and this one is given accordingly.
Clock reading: {"hour": 12, "minute": 9}
